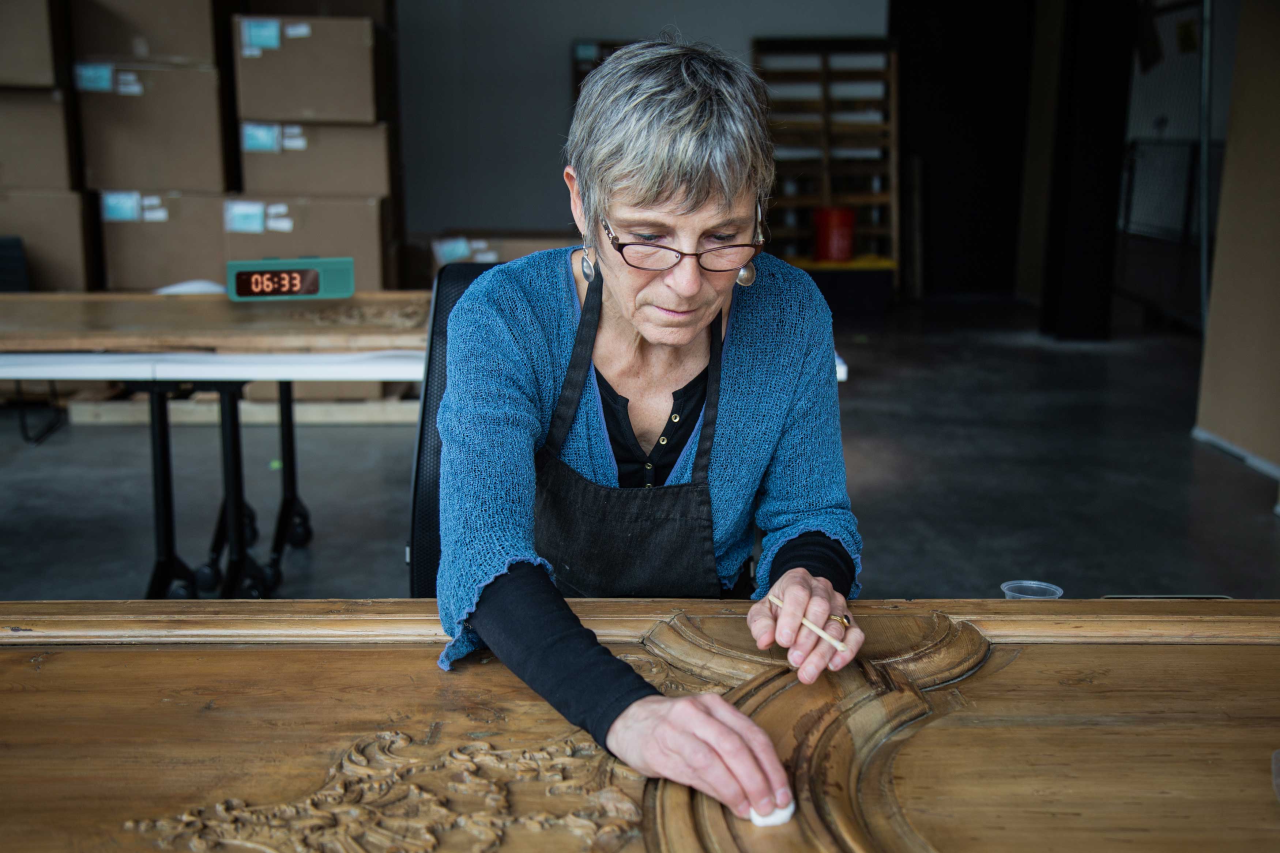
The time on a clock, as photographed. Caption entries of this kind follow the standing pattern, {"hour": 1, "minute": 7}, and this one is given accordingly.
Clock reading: {"hour": 6, "minute": 33}
